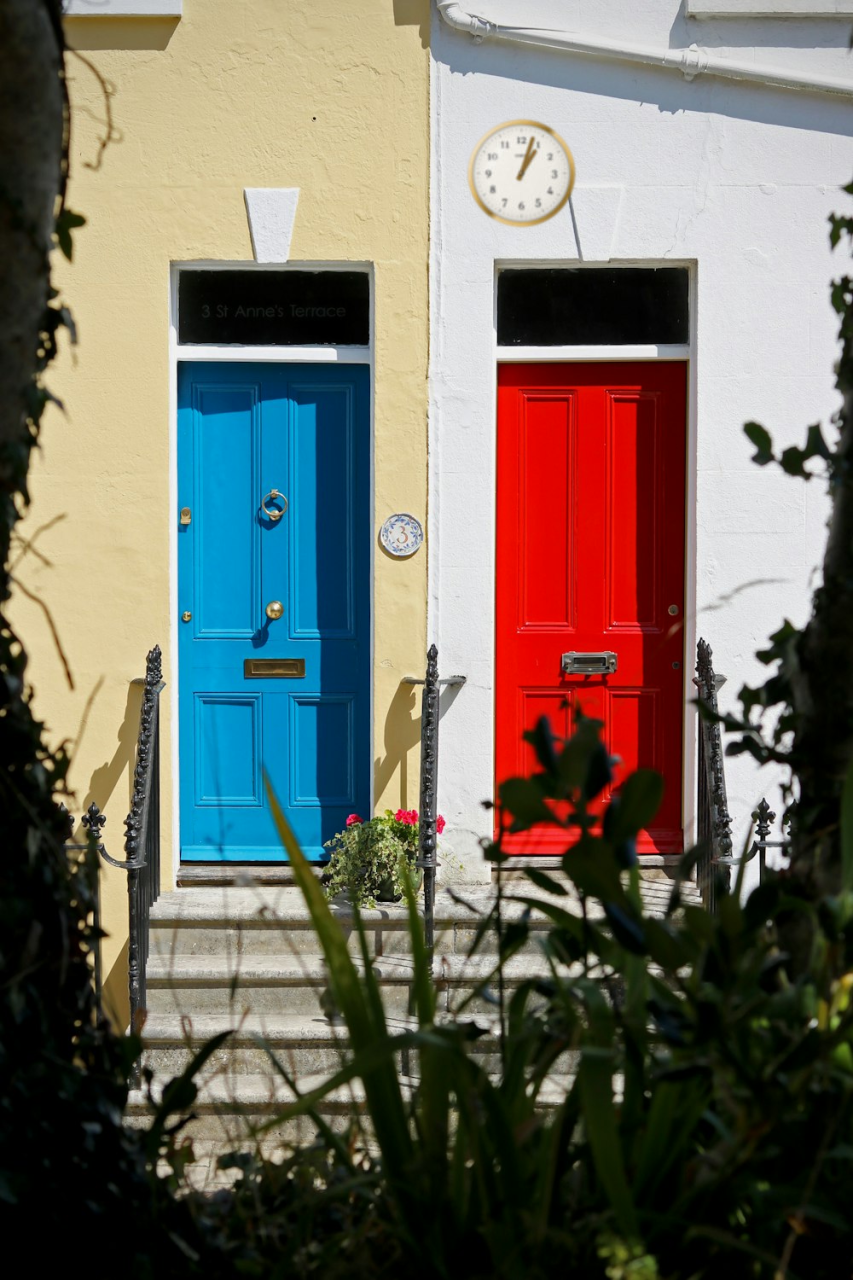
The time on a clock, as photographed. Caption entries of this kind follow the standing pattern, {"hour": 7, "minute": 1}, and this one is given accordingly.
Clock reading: {"hour": 1, "minute": 3}
